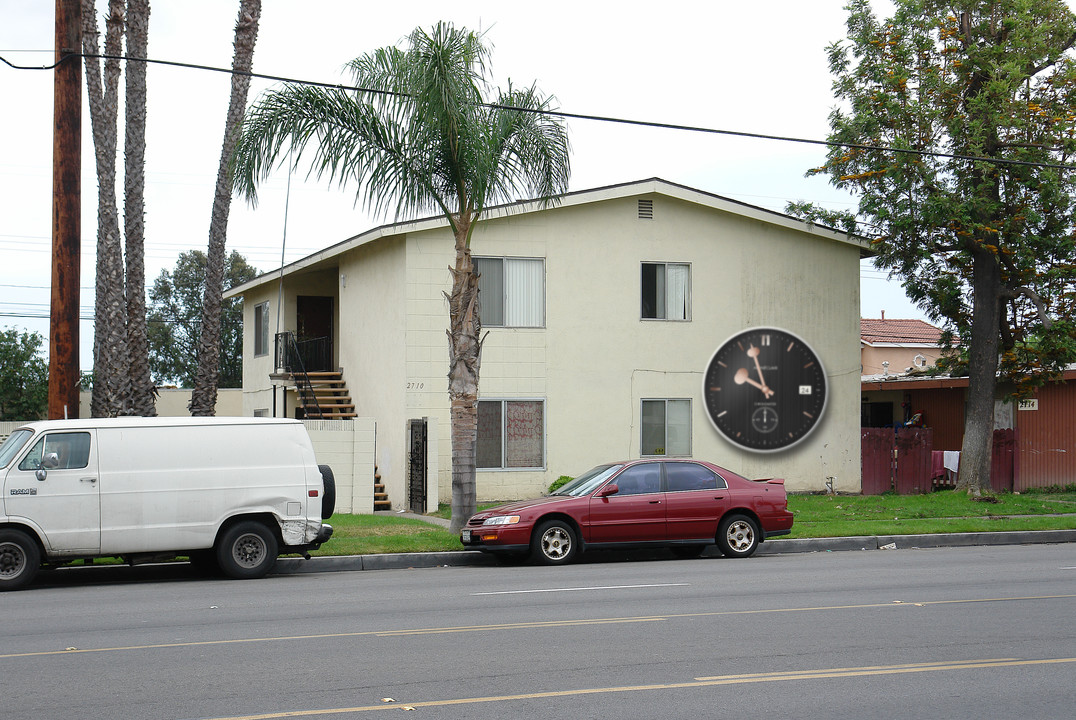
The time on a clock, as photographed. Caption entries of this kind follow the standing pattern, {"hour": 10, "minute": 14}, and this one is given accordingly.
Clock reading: {"hour": 9, "minute": 57}
